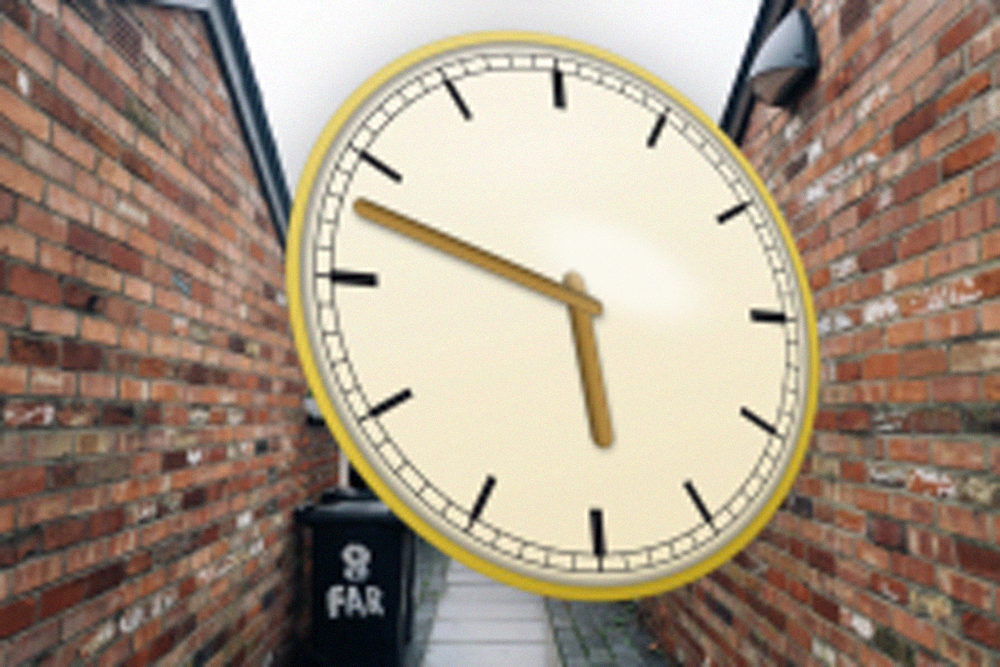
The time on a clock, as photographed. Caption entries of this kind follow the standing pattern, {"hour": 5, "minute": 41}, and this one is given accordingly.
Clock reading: {"hour": 5, "minute": 48}
